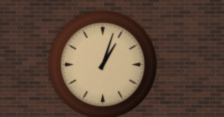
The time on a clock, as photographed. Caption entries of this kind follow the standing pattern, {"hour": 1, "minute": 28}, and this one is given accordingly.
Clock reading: {"hour": 1, "minute": 3}
